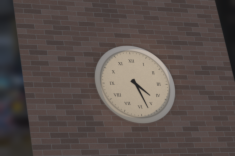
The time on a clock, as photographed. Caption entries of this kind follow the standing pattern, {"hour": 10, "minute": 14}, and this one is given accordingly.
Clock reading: {"hour": 4, "minute": 27}
